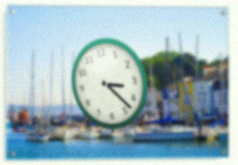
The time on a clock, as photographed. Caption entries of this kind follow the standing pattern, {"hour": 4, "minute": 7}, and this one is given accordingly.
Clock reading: {"hour": 3, "minute": 23}
